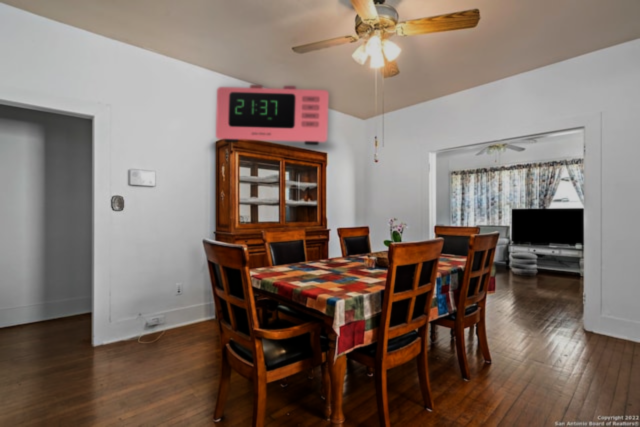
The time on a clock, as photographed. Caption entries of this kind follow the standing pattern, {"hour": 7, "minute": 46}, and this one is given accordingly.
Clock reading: {"hour": 21, "minute": 37}
